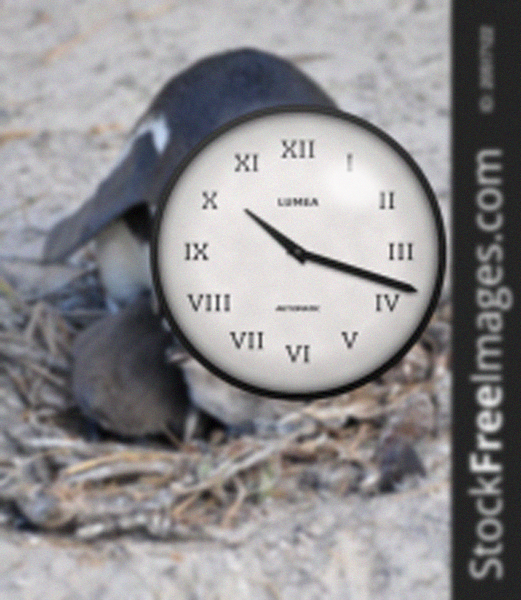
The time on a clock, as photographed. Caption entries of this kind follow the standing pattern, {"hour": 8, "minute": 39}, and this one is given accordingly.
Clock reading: {"hour": 10, "minute": 18}
